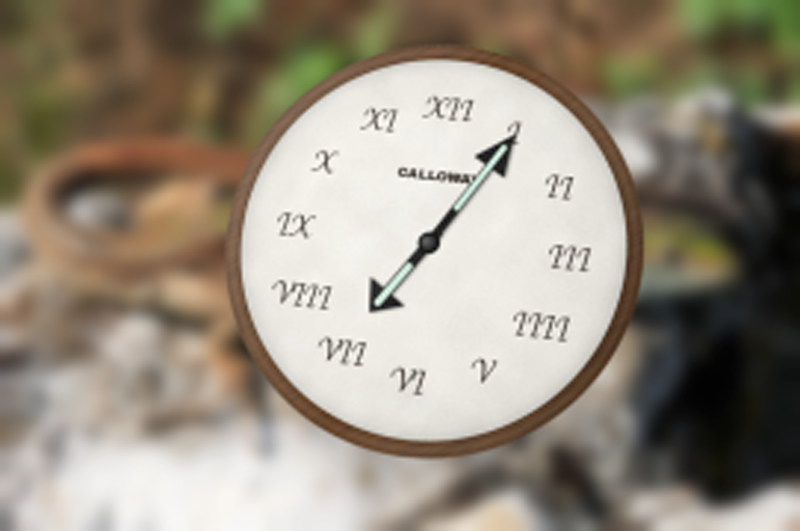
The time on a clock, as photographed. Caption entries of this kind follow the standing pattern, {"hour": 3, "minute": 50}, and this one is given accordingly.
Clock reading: {"hour": 7, "minute": 5}
